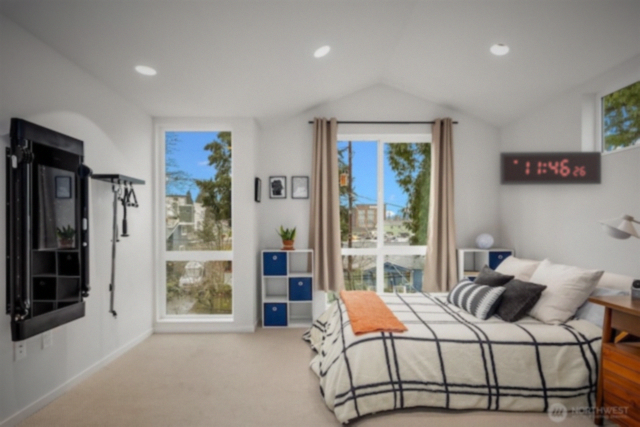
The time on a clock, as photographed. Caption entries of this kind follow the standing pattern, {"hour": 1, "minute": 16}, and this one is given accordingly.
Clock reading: {"hour": 11, "minute": 46}
